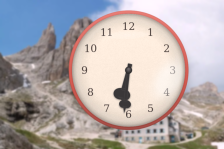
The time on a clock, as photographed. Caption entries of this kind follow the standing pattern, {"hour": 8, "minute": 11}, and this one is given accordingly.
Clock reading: {"hour": 6, "minute": 31}
